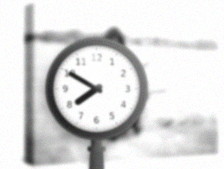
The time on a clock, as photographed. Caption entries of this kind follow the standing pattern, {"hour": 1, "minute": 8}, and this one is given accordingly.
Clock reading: {"hour": 7, "minute": 50}
